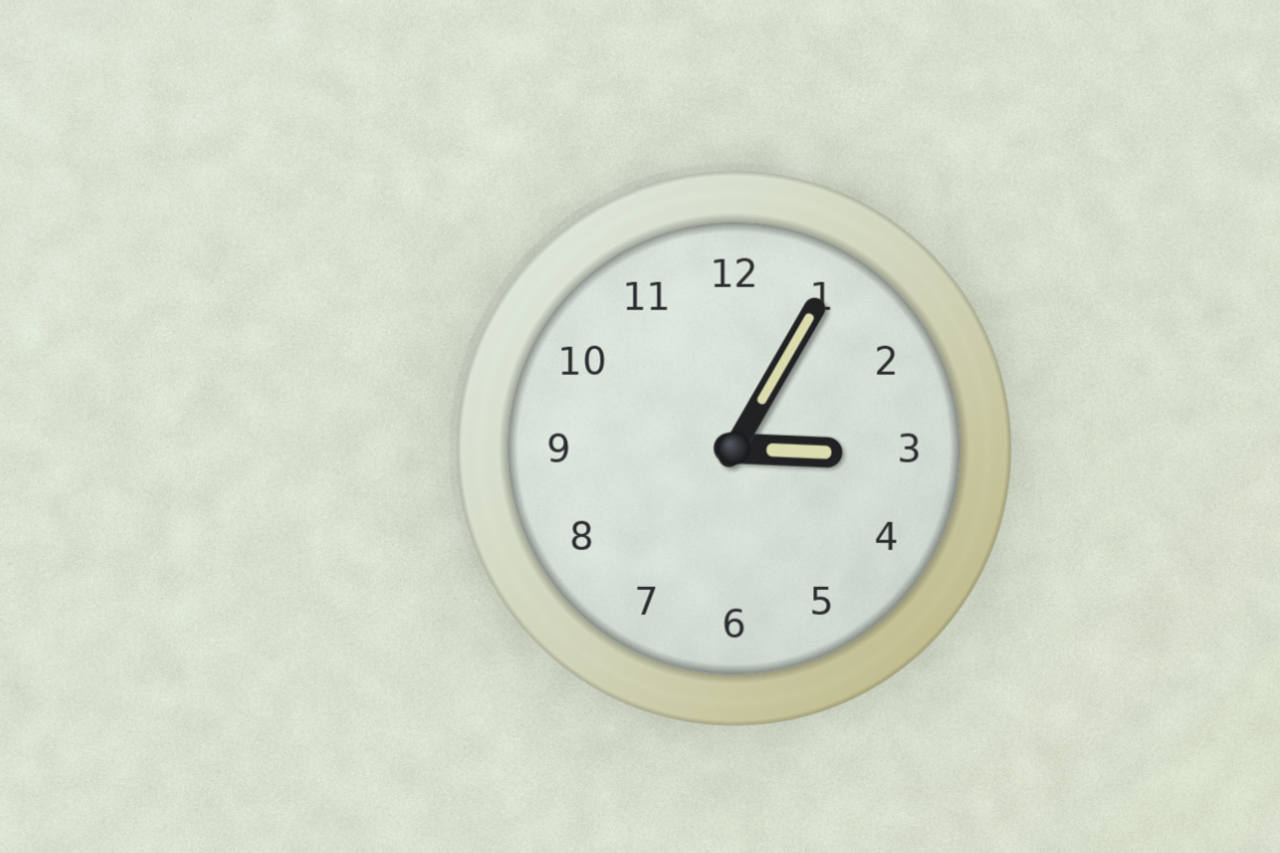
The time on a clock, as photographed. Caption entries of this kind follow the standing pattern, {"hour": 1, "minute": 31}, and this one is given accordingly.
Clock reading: {"hour": 3, "minute": 5}
